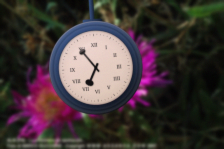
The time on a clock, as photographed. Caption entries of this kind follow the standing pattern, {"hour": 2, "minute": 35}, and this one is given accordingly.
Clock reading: {"hour": 6, "minute": 54}
